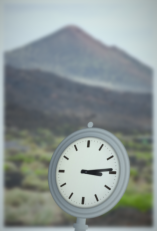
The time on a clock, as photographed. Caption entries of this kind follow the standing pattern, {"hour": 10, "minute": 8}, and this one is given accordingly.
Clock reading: {"hour": 3, "minute": 14}
